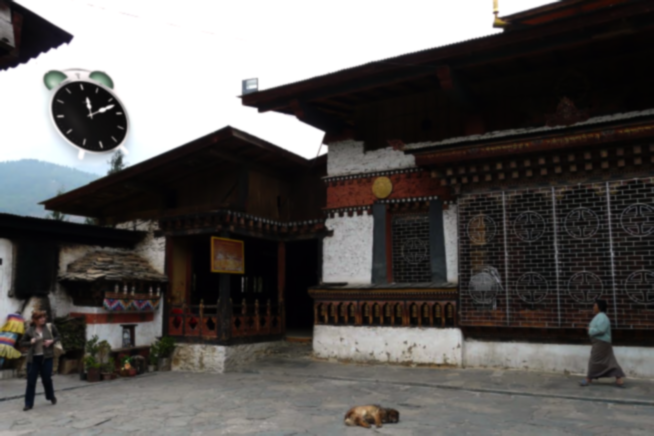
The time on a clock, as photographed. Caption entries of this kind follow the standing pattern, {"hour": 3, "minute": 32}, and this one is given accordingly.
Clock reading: {"hour": 12, "minute": 12}
